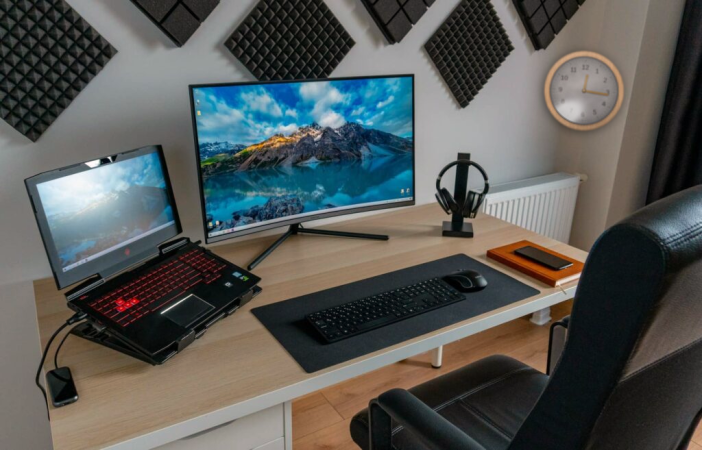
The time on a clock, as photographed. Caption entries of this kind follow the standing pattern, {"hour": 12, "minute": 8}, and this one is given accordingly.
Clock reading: {"hour": 12, "minute": 16}
